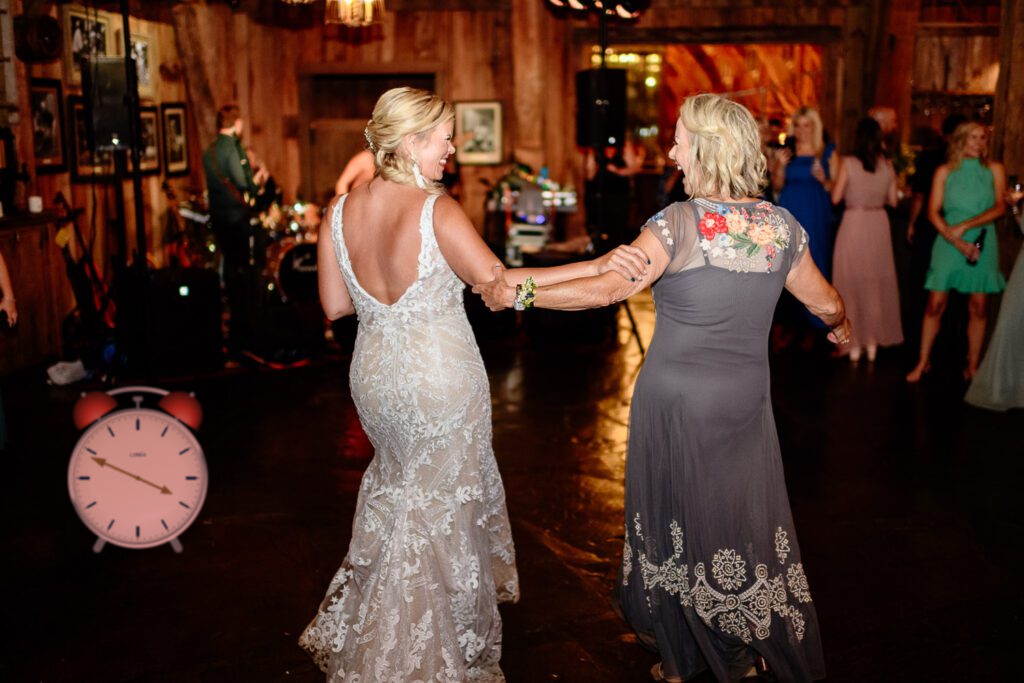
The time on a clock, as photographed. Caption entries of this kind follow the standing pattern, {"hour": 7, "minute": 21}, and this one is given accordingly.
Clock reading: {"hour": 3, "minute": 49}
